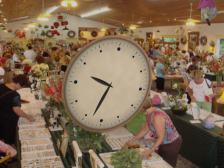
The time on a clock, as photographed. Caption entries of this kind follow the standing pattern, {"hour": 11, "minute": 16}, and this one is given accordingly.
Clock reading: {"hour": 9, "minute": 33}
